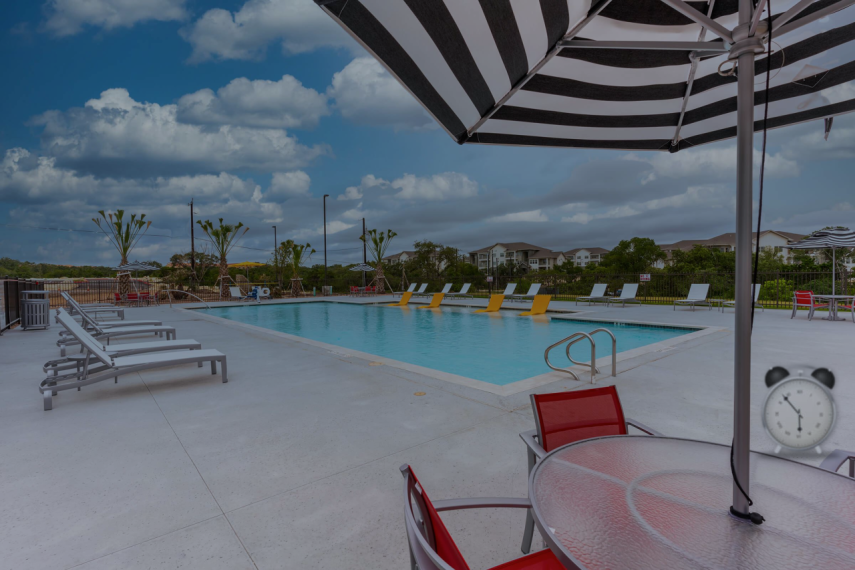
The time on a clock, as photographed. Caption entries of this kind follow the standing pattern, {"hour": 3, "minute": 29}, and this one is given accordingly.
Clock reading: {"hour": 5, "minute": 53}
